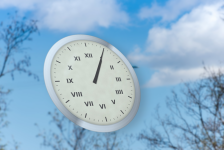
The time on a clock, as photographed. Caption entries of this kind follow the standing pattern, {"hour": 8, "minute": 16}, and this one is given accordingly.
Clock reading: {"hour": 1, "minute": 5}
